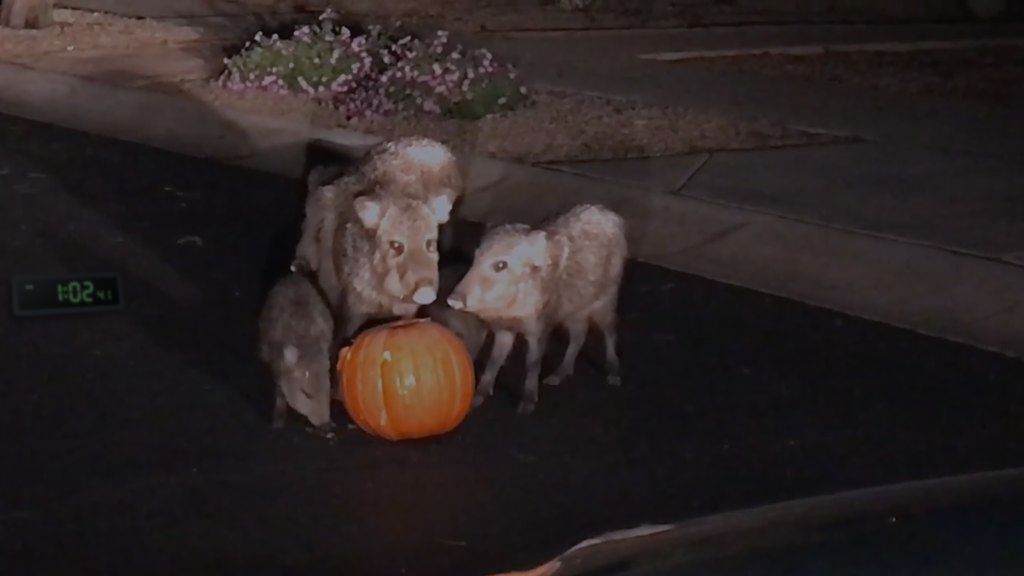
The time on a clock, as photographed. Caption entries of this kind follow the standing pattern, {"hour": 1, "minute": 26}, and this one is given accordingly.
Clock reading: {"hour": 1, "minute": 2}
